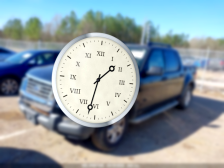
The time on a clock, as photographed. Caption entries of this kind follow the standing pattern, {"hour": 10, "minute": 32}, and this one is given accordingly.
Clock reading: {"hour": 1, "minute": 32}
